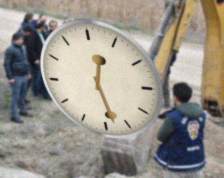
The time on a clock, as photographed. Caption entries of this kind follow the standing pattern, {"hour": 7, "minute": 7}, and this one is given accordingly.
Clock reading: {"hour": 12, "minute": 28}
